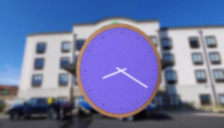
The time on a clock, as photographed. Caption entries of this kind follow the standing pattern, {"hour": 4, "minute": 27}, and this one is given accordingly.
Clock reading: {"hour": 8, "minute": 20}
